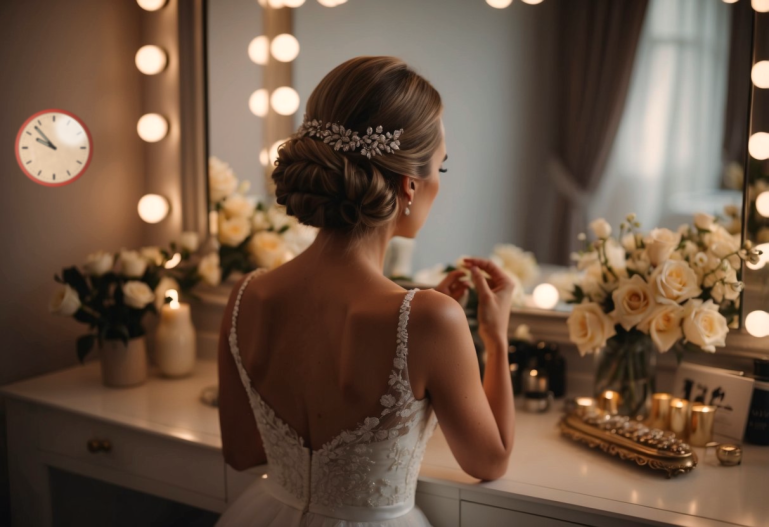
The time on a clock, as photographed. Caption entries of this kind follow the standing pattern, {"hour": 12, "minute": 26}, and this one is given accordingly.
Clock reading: {"hour": 9, "minute": 53}
